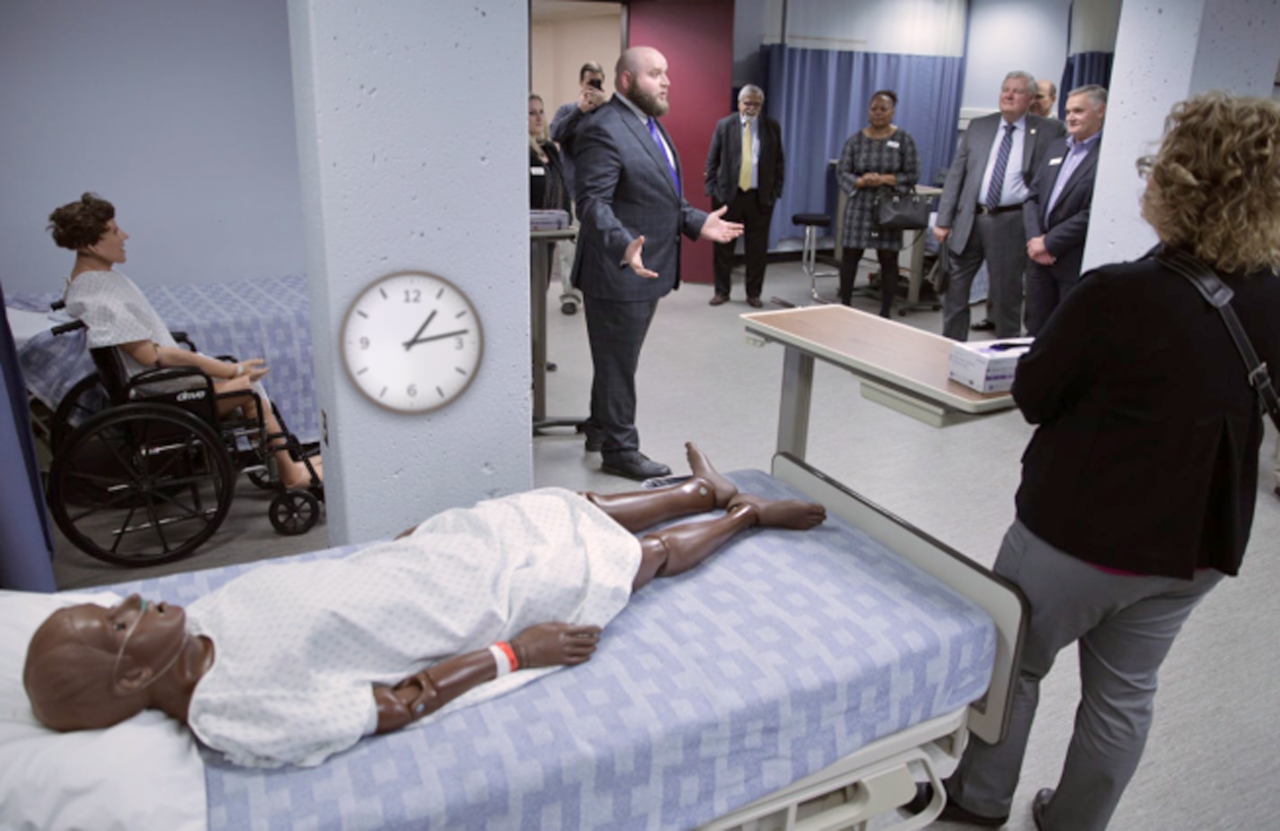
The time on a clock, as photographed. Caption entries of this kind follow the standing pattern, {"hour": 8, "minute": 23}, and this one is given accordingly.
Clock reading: {"hour": 1, "minute": 13}
